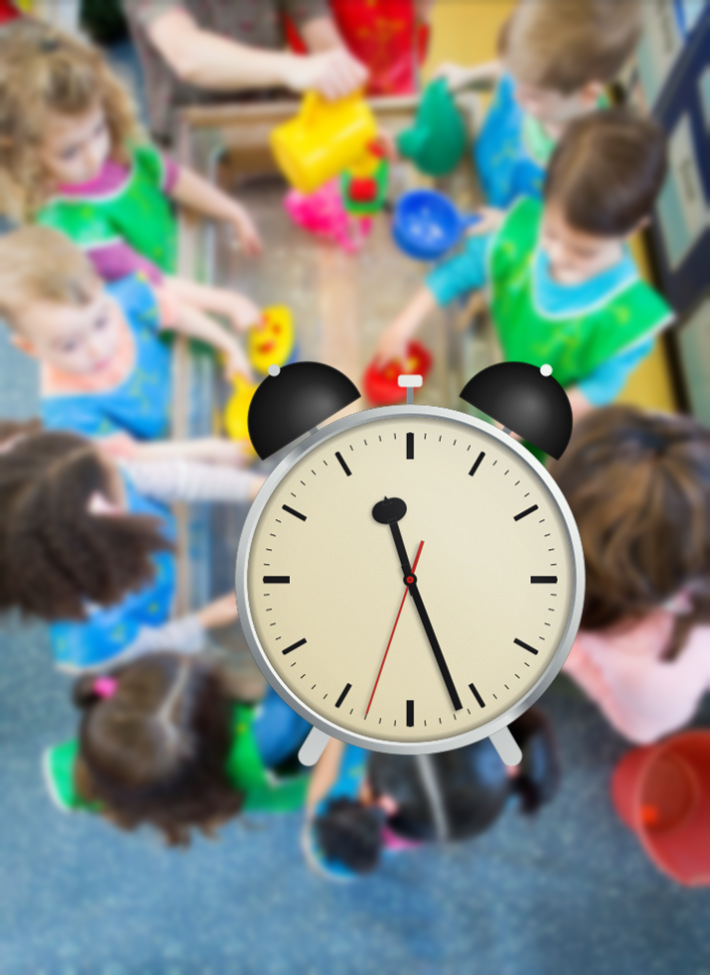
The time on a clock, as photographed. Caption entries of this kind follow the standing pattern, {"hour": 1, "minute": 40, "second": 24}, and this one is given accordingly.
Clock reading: {"hour": 11, "minute": 26, "second": 33}
